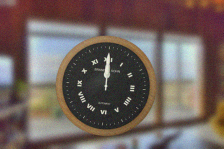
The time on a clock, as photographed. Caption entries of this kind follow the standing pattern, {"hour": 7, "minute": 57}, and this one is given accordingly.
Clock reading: {"hour": 12, "minute": 0}
